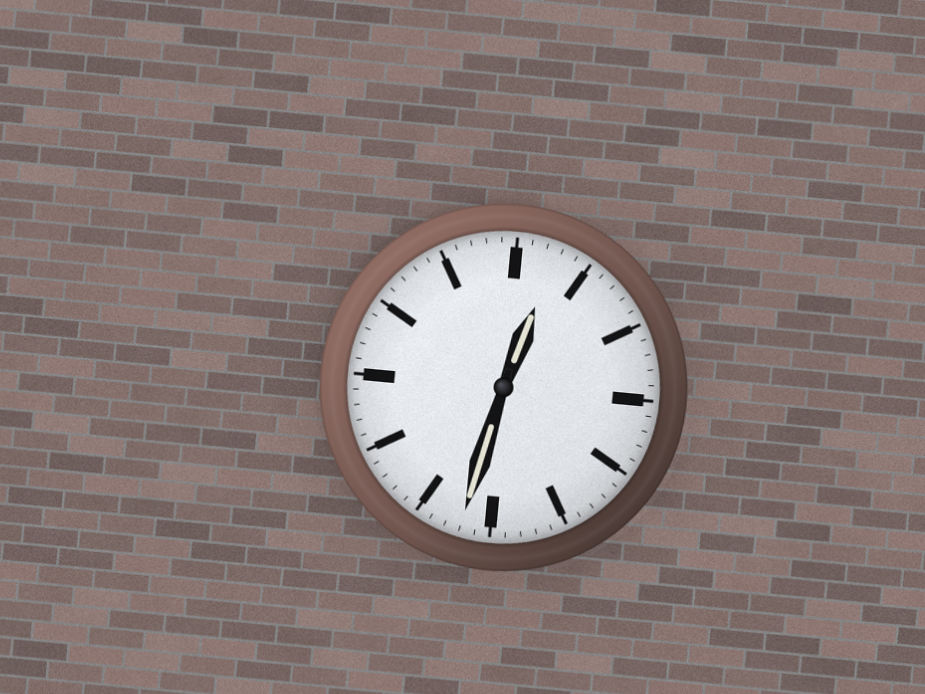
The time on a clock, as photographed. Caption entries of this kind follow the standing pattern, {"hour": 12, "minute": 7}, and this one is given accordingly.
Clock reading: {"hour": 12, "minute": 32}
